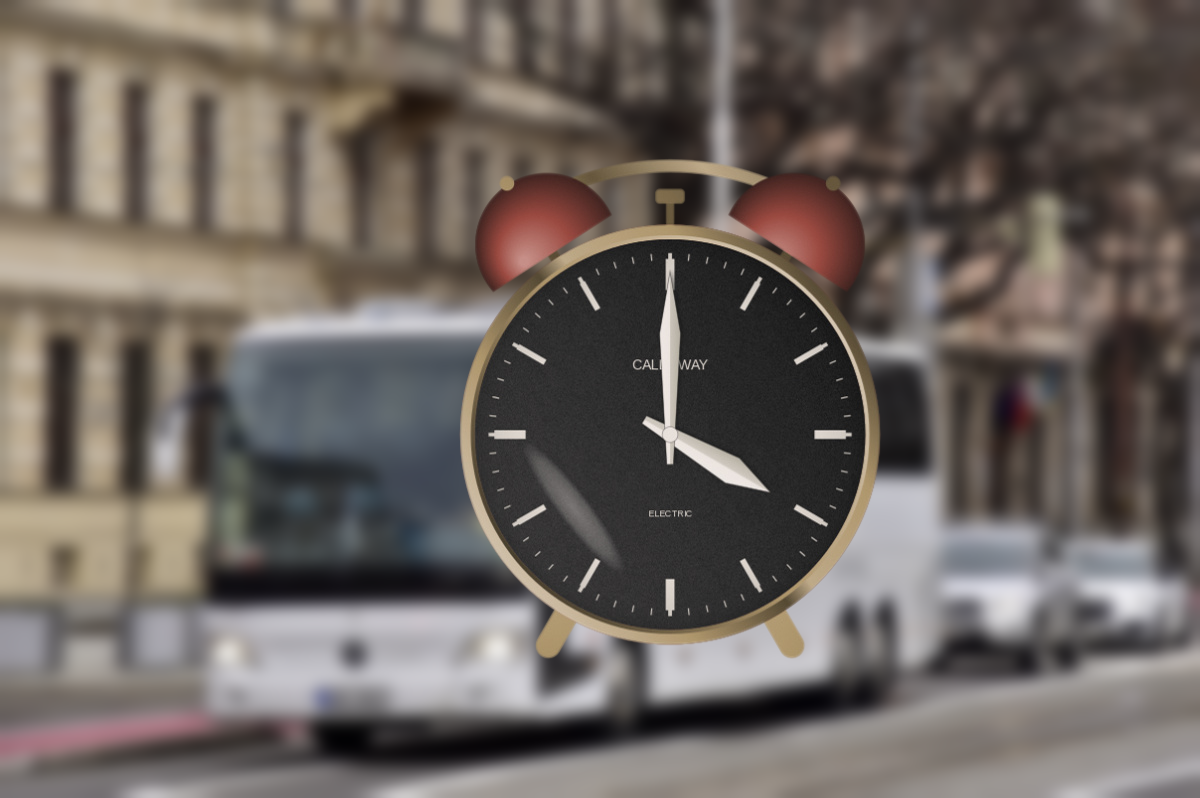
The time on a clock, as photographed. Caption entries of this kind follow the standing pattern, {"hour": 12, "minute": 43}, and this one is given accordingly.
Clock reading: {"hour": 4, "minute": 0}
